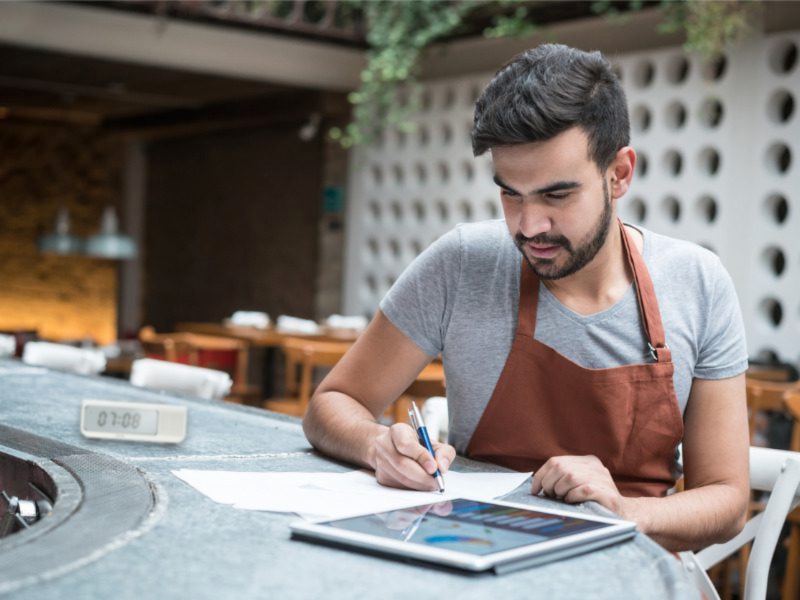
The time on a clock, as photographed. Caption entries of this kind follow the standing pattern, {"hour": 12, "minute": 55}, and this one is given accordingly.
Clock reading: {"hour": 7, "minute": 8}
